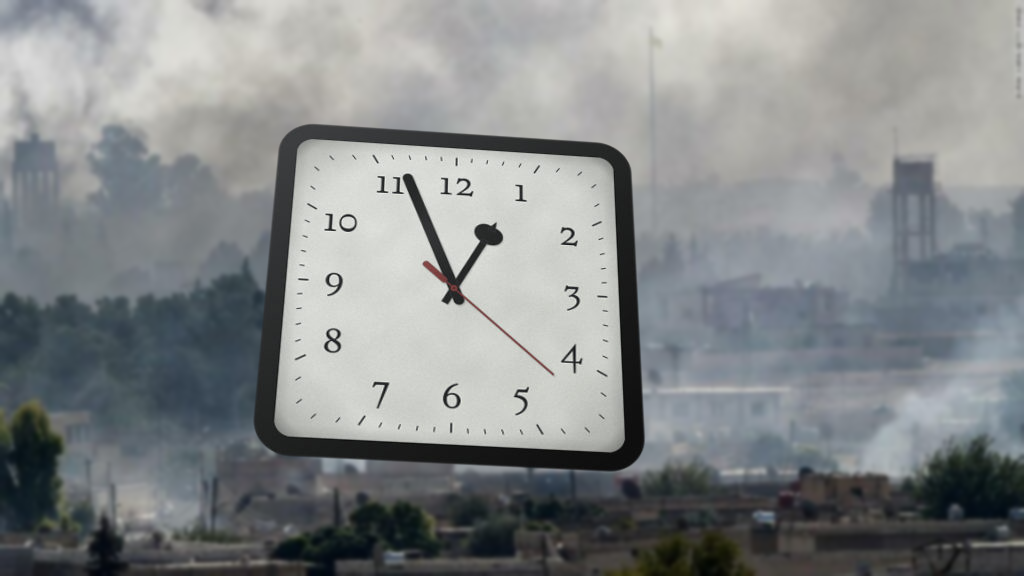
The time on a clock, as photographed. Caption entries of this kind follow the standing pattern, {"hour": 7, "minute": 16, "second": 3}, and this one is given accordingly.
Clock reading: {"hour": 12, "minute": 56, "second": 22}
